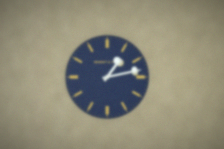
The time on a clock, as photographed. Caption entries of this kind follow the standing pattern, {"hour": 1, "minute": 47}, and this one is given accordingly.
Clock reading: {"hour": 1, "minute": 13}
